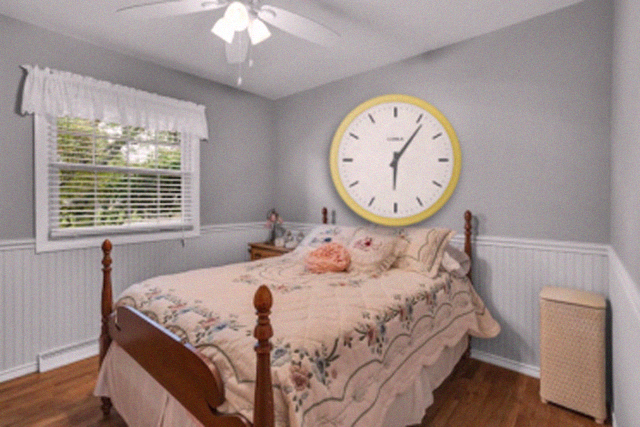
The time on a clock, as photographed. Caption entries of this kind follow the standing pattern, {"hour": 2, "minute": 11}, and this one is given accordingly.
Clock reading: {"hour": 6, "minute": 6}
